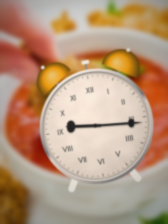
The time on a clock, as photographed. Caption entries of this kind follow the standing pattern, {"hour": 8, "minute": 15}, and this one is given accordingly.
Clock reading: {"hour": 9, "minute": 16}
